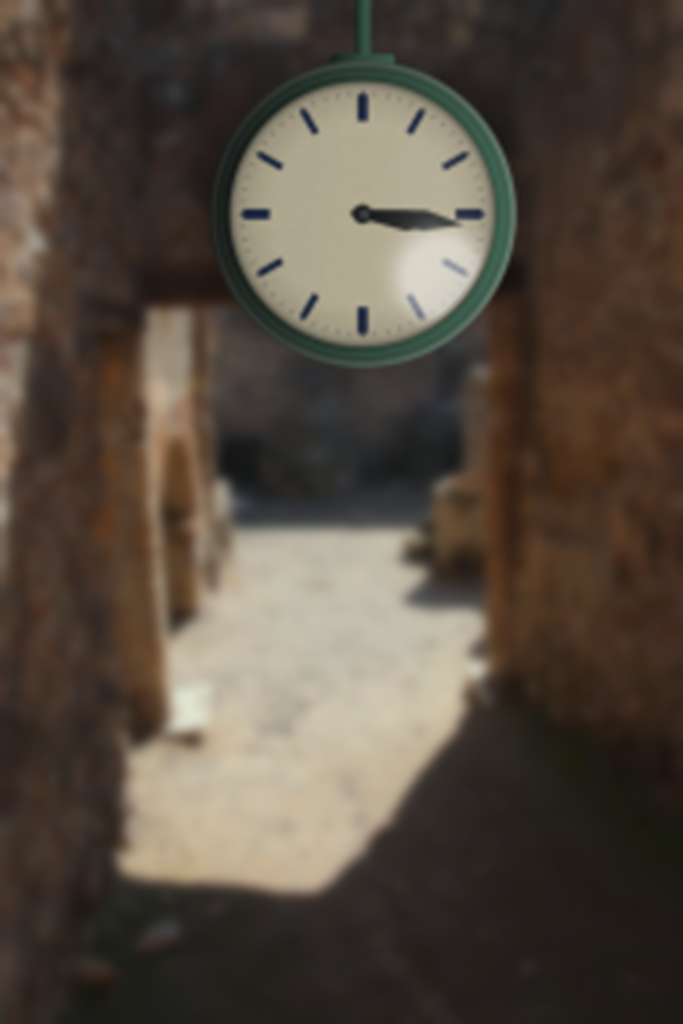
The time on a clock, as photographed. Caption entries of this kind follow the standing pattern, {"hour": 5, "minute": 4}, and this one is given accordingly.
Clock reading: {"hour": 3, "minute": 16}
